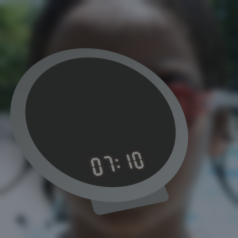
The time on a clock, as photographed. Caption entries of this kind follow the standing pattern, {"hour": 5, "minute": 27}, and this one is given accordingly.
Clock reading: {"hour": 7, "minute": 10}
